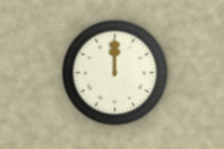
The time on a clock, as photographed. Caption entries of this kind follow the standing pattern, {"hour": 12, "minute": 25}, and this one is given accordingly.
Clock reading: {"hour": 12, "minute": 0}
